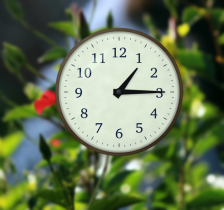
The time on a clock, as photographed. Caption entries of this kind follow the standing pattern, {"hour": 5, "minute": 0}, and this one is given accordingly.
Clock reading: {"hour": 1, "minute": 15}
